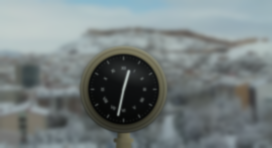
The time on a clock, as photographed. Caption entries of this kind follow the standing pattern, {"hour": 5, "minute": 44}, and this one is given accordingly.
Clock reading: {"hour": 12, "minute": 32}
